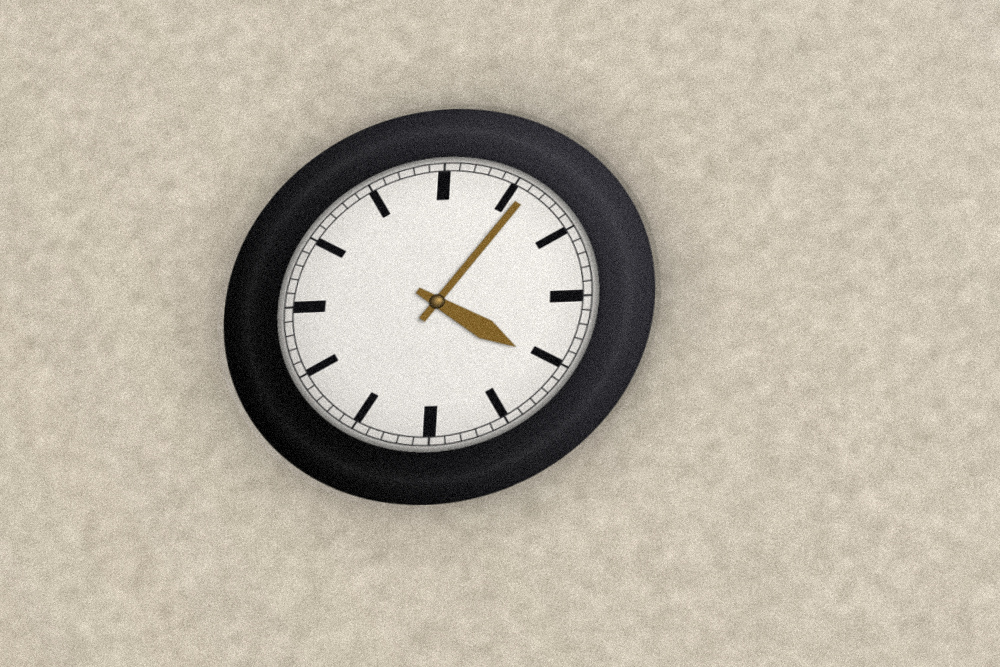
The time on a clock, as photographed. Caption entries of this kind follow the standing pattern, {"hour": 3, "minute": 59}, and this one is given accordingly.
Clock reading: {"hour": 4, "minute": 6}
